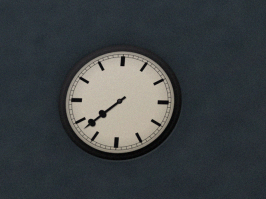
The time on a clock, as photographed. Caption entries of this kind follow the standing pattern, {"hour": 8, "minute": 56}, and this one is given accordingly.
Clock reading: {"hour": 7, "minute": 38}
